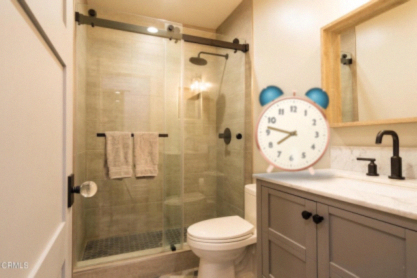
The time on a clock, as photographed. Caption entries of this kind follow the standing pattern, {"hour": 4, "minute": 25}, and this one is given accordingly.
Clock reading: {"hour": 7, "minute": 47}
